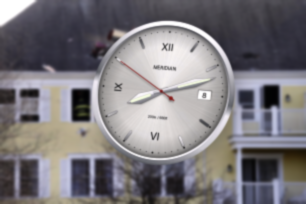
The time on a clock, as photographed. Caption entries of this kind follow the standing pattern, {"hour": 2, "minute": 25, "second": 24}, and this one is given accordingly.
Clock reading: {"hour": 8, "minute": 11, "second": 50}
